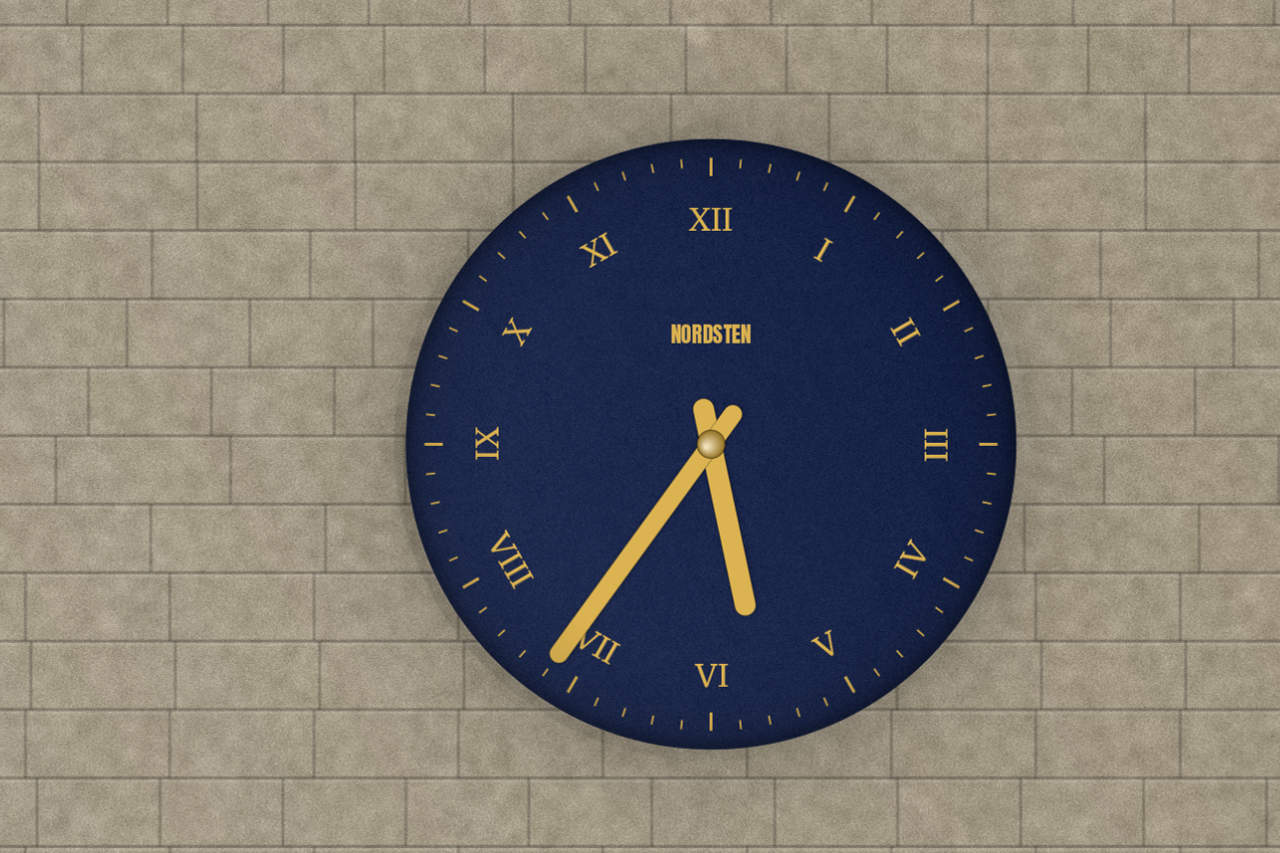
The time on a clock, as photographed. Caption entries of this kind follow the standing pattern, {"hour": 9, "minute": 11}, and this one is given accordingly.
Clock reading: {"hour": 5, "minute": 36}
